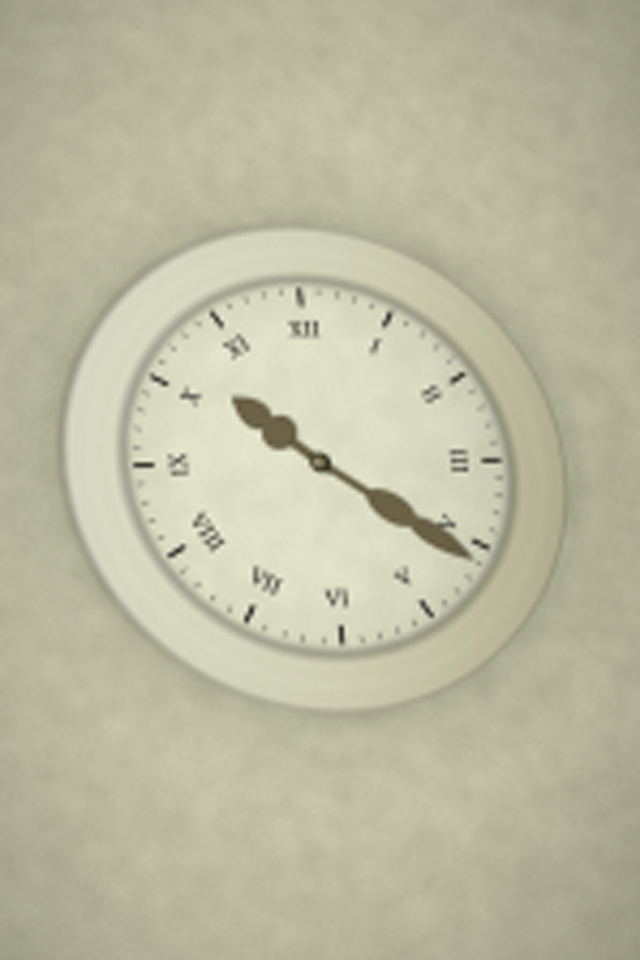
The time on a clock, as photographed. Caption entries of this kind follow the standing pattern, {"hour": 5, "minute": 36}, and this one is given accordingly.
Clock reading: {"hour": 10, "minute": 21}
